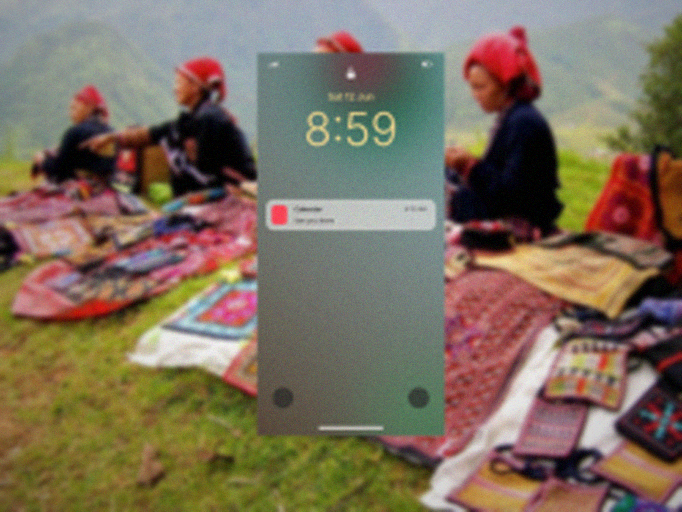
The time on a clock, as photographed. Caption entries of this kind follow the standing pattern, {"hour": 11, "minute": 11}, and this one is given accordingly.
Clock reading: {"hour": 8, "minute": 59}
